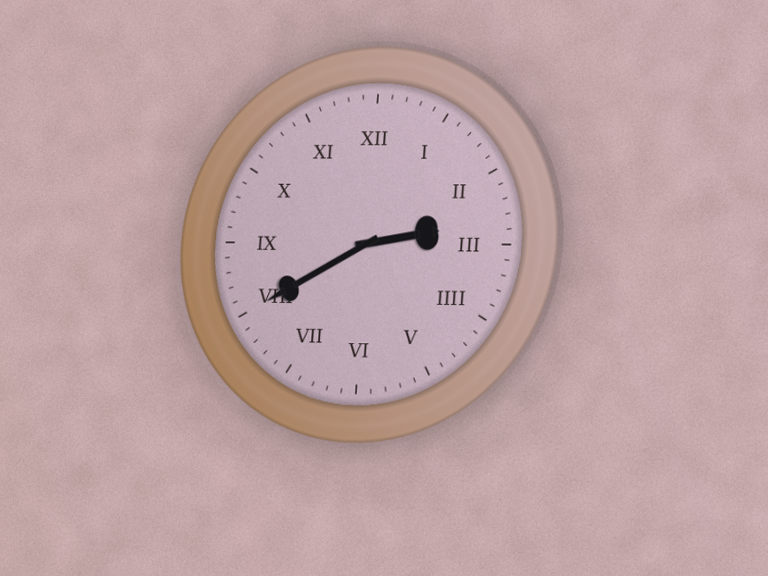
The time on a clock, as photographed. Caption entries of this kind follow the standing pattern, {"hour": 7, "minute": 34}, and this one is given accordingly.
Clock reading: {"hour": 2, "minute": 40}
